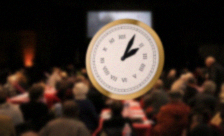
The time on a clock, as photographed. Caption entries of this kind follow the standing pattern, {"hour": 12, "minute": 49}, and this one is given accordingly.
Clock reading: {"hour": 2, "minute": 5}
